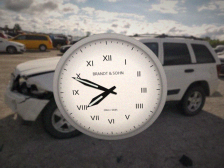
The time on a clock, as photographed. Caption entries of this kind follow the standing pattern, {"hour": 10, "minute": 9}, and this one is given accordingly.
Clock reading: {"hour": 7, "minute": 49}
